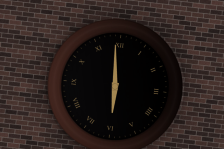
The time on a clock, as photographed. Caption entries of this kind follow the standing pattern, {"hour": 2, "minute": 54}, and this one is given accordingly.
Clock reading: {"hour": 5, "minute": 59}
